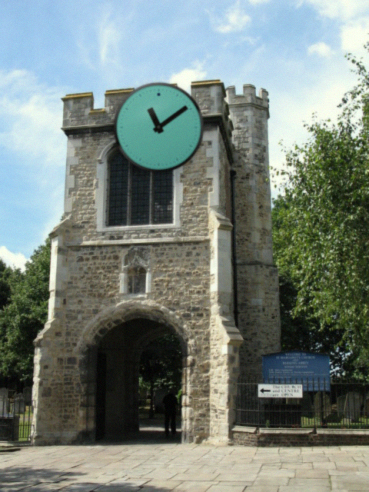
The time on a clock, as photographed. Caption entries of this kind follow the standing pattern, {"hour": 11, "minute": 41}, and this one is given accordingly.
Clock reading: {"hour": 11, "minute": 9}
